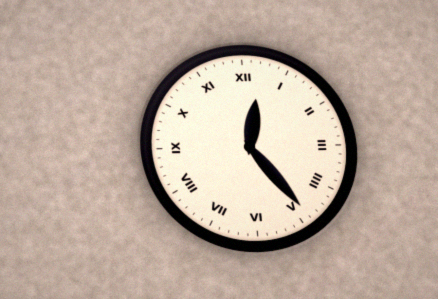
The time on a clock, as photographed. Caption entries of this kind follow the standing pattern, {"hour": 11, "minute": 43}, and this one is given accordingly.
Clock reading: {"hour": 12, "minute": 24}
